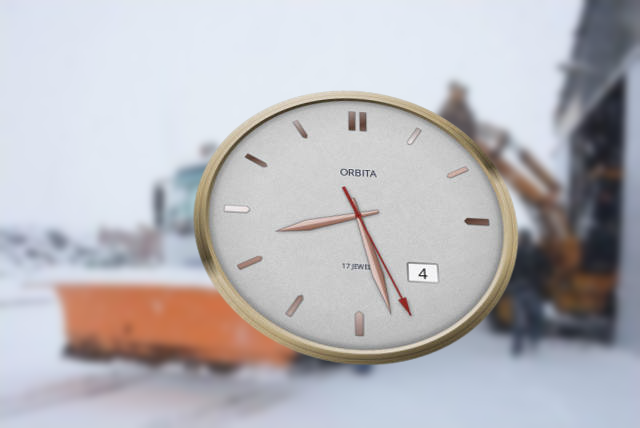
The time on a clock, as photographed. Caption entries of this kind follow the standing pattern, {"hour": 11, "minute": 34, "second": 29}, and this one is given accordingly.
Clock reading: {"hour": 8, "minute": 27, "second": 26}
